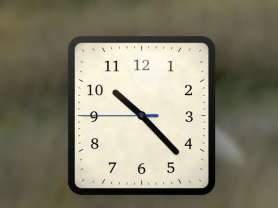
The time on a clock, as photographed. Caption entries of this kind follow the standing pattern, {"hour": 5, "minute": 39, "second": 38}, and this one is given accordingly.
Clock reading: {"hour": 10, "minute": 22, "second": 45}
